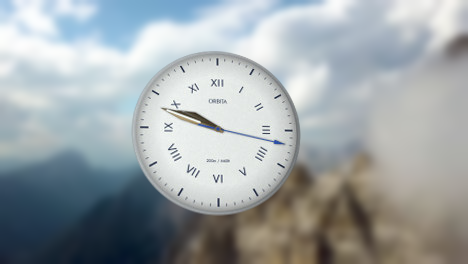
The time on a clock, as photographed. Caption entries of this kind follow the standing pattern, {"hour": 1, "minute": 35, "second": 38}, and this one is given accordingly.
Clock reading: {"hour": 9, "minute": 48, "second": 17}
